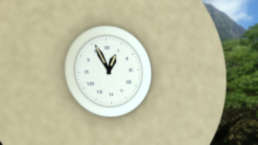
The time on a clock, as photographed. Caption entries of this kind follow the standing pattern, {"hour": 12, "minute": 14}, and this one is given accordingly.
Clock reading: {"hour": 12, "minute": 56}
